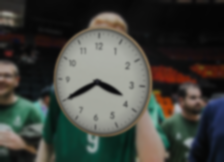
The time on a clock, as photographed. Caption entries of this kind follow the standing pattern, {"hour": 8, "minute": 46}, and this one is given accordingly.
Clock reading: {"hour": 3, "minute": 40}
